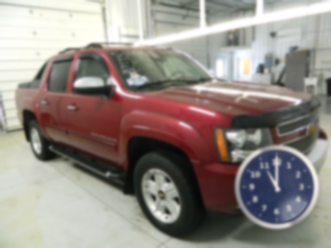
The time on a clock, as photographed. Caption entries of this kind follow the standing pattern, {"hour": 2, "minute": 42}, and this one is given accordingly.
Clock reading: {"hour": 11, "minute": 0}
